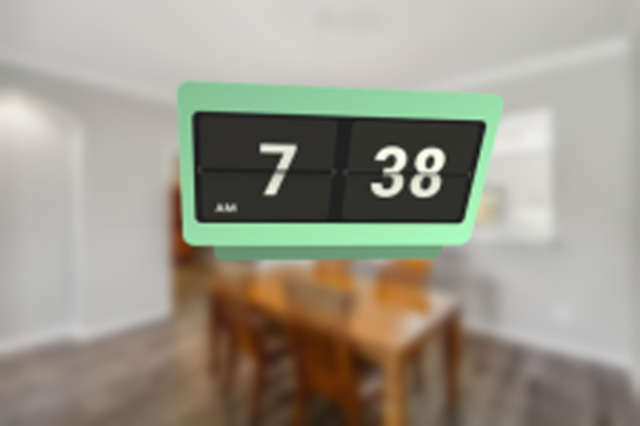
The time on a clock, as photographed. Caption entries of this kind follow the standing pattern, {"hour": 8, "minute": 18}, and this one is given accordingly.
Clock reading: {"hour": 7, "minute": 38}
